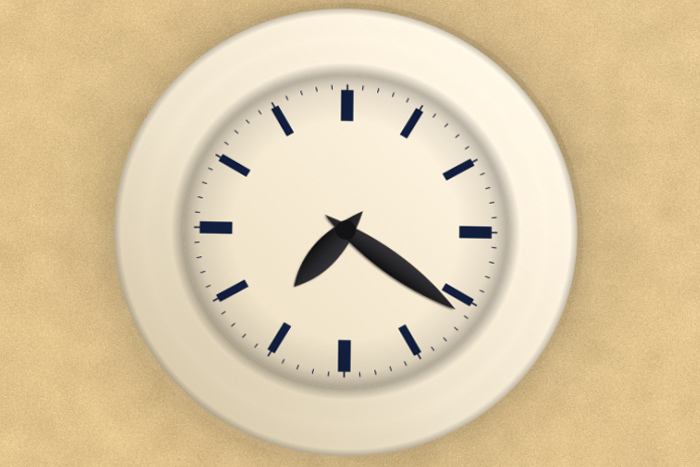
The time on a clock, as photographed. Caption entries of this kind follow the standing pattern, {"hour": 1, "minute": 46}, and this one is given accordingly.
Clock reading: {"hour": 7, "minute": 21}
